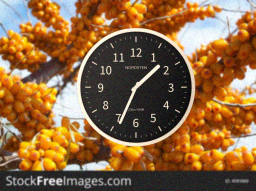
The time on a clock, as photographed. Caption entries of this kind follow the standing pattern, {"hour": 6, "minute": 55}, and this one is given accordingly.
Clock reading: {"hour": 1, "minute": 34}
